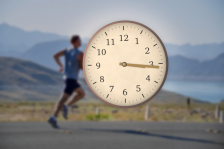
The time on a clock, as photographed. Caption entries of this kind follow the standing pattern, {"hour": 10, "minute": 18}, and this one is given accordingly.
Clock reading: {"hour": 3, "minute": 16}
